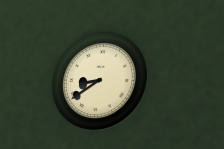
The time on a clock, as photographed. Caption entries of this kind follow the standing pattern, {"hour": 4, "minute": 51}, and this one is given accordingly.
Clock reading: {"hour": 8, "minute": 39}
